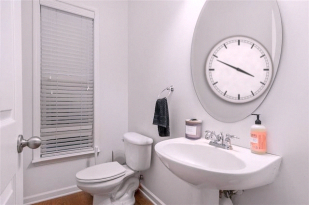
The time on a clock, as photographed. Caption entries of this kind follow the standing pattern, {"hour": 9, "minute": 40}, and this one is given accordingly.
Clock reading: {"hour": 3, "minute": 49}
